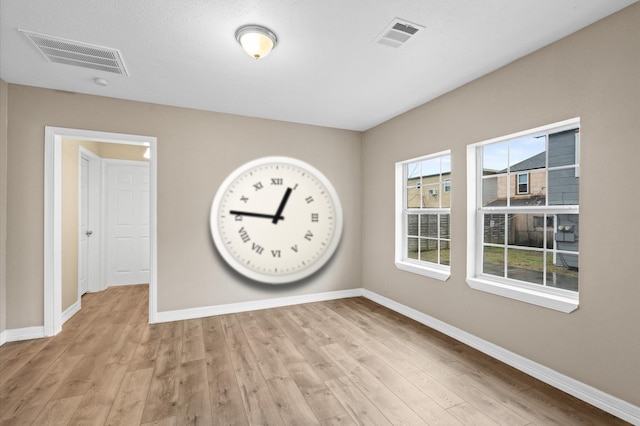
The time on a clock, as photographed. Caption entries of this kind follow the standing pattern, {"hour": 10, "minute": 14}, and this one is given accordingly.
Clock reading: {"hour": 12, "minute": 46}
